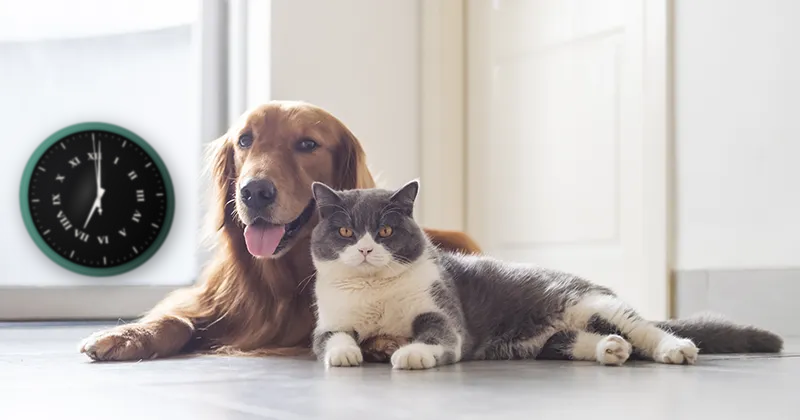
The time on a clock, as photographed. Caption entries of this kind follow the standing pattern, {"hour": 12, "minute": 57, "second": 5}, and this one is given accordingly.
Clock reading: {"hour": 7, "minute": 1, "second": 0}
